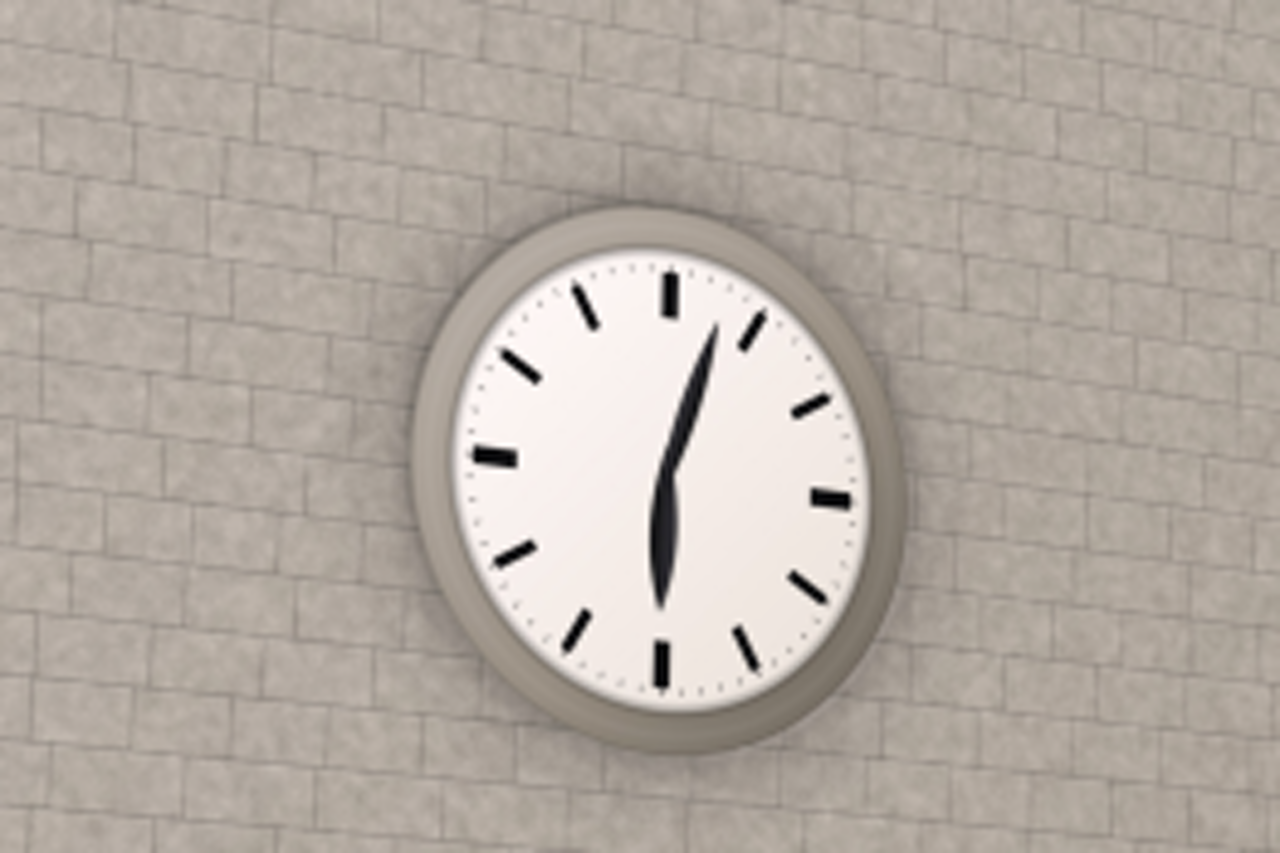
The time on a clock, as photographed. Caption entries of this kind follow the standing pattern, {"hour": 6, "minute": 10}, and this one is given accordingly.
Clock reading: {"hour": 6, "minute": 3}
